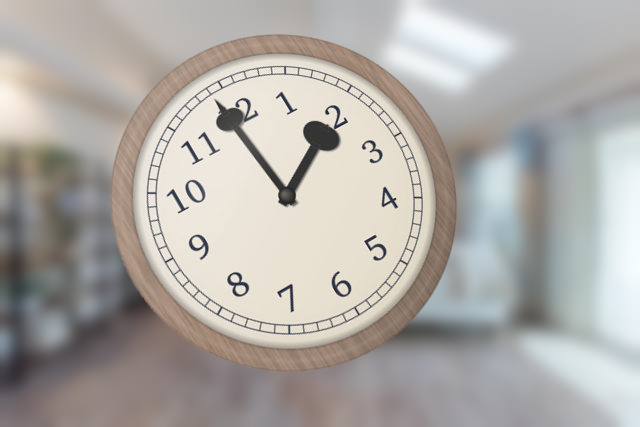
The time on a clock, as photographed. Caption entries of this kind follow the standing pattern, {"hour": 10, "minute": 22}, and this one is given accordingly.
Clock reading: {"hour": 1, "minute": 59}
